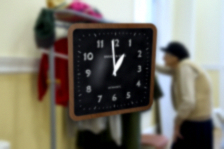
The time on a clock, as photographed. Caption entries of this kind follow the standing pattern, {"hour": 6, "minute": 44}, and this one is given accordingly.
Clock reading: {"hour": 12, "minute": 59}
